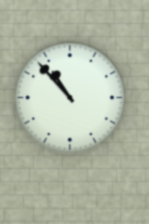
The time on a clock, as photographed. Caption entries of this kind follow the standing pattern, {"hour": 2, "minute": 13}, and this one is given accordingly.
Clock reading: {"hour": 10, "minute": 53}
